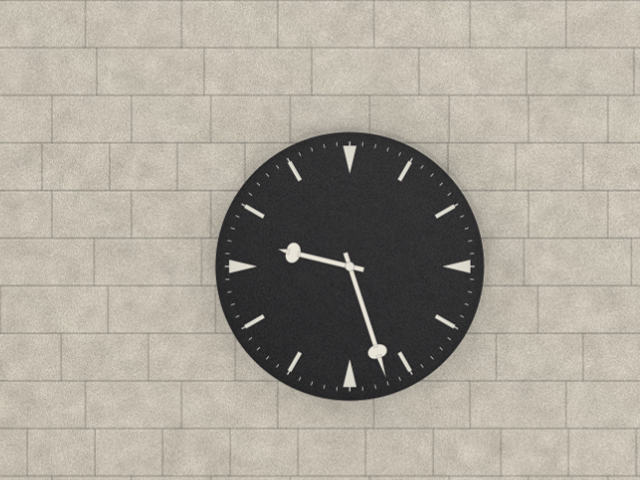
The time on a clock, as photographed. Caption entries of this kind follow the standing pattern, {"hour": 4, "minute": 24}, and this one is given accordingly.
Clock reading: {"hour": 9, "minute": 27}
